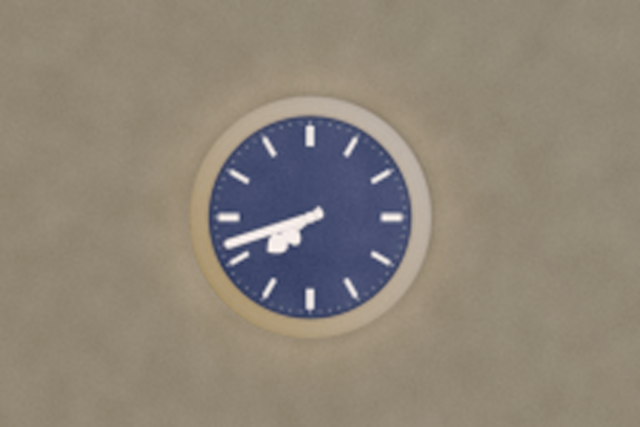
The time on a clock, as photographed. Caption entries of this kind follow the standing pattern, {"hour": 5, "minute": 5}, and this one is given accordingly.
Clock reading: {"hour": 7, "minute": 42}
